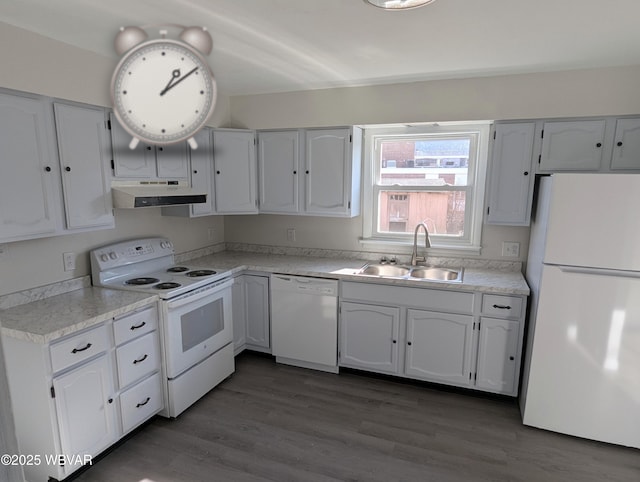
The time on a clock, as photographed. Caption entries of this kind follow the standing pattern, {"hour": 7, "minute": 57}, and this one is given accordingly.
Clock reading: {"hour": 1, "minute": 9}
